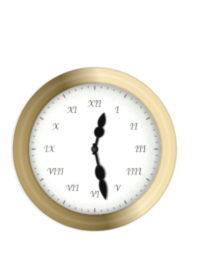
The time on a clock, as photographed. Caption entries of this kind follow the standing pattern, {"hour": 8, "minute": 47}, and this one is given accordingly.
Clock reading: {"hour": 12, "minute": 28}
